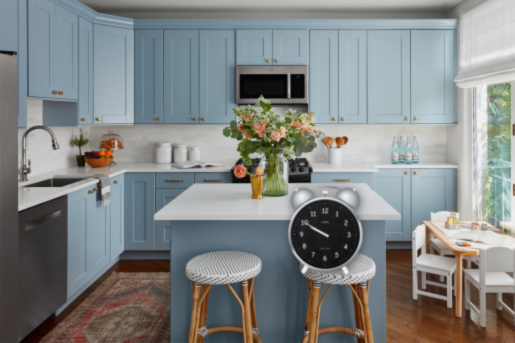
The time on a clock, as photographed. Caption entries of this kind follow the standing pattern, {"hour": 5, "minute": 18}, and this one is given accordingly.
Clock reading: {"hour": 9, "minute": 50}
